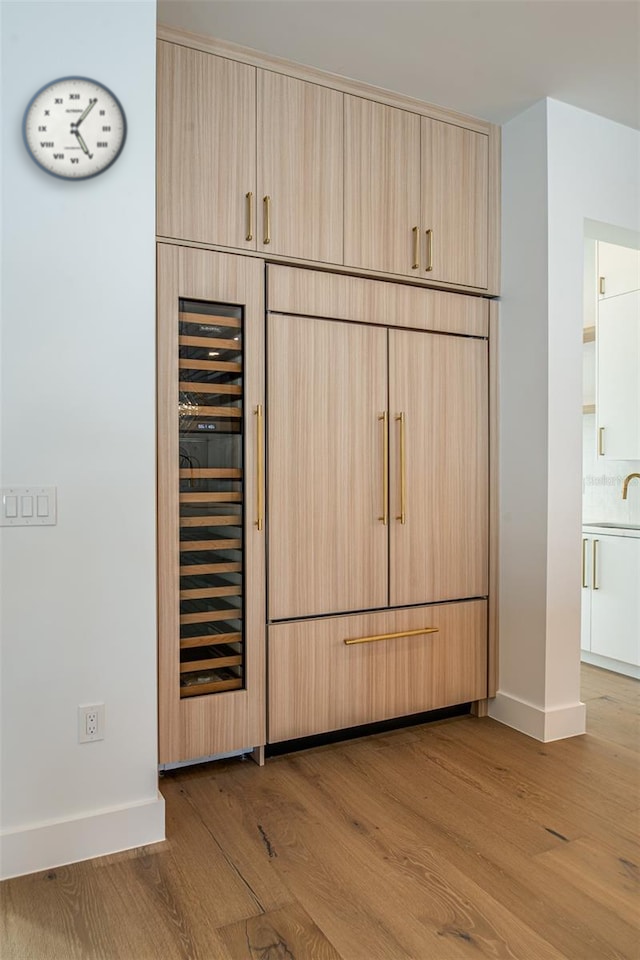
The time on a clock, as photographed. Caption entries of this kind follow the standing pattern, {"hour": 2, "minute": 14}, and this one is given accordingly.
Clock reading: {"hour": 5, "minute": 6}
